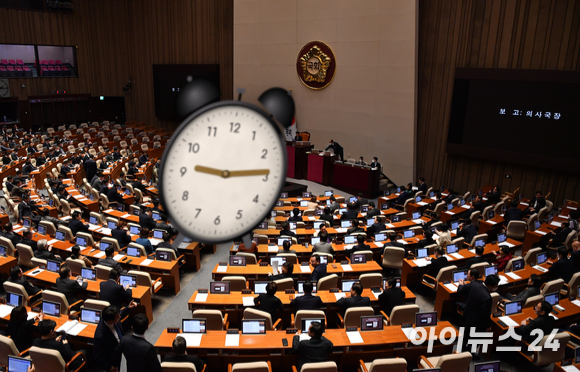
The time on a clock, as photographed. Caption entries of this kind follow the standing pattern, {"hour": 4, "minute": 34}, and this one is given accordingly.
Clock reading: {"hour": 9, "minute": 14}
